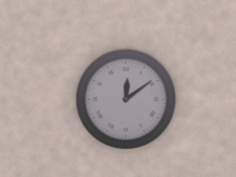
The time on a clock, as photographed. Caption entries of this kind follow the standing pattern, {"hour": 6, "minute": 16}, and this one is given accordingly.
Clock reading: {"hour": 12, "minute": 9}
